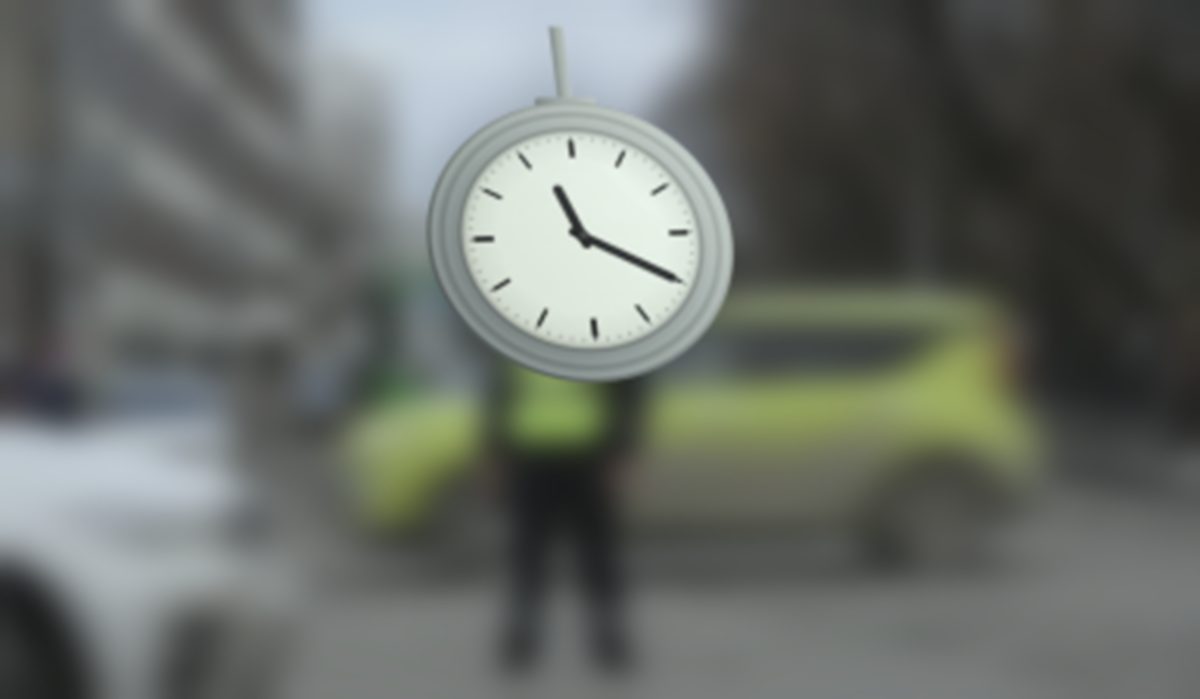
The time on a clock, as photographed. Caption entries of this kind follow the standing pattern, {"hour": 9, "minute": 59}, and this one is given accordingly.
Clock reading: {"hour": 11, "minute": 20}
